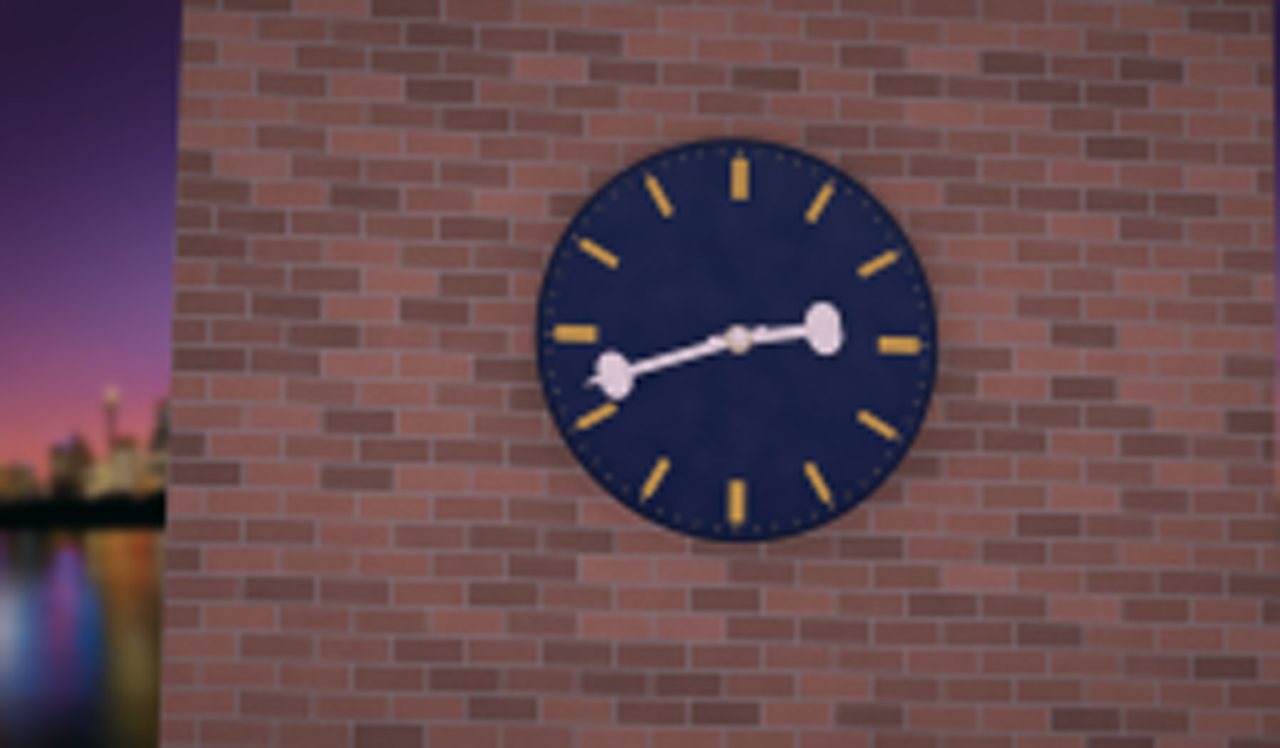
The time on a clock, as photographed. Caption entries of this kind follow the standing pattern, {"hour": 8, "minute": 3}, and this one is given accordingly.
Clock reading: {"hour": 2, "minute": 42}
